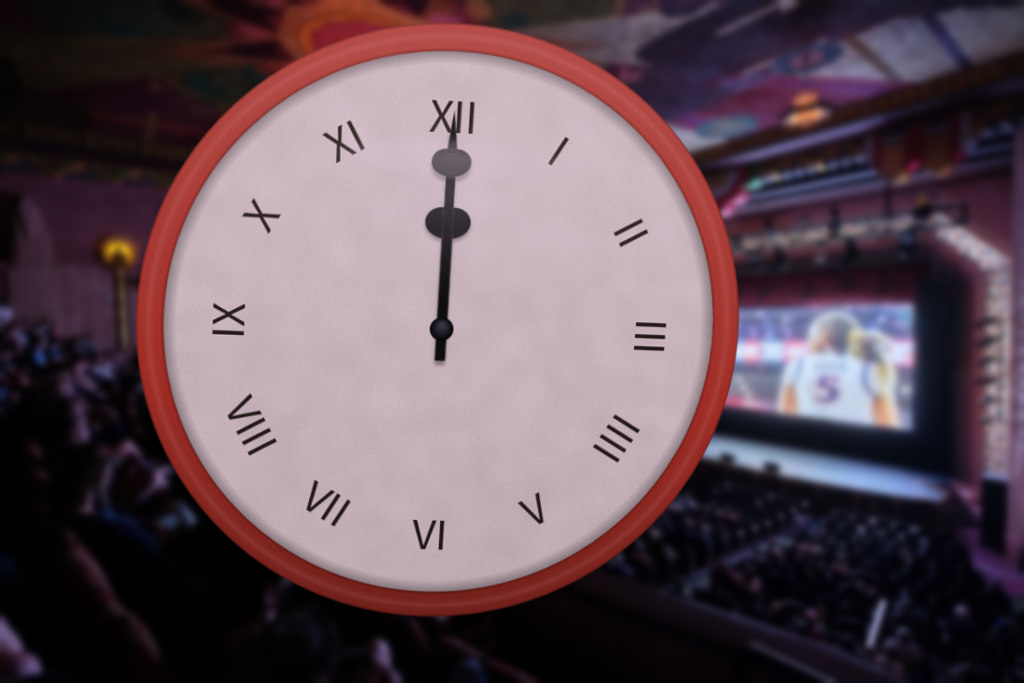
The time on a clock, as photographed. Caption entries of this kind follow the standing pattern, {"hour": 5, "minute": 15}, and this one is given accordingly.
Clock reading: {"hour": 12, "minute": 0}
